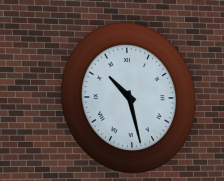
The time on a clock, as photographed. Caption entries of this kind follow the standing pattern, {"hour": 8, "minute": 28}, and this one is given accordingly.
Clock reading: {"hour": 10, "minute": 28}
